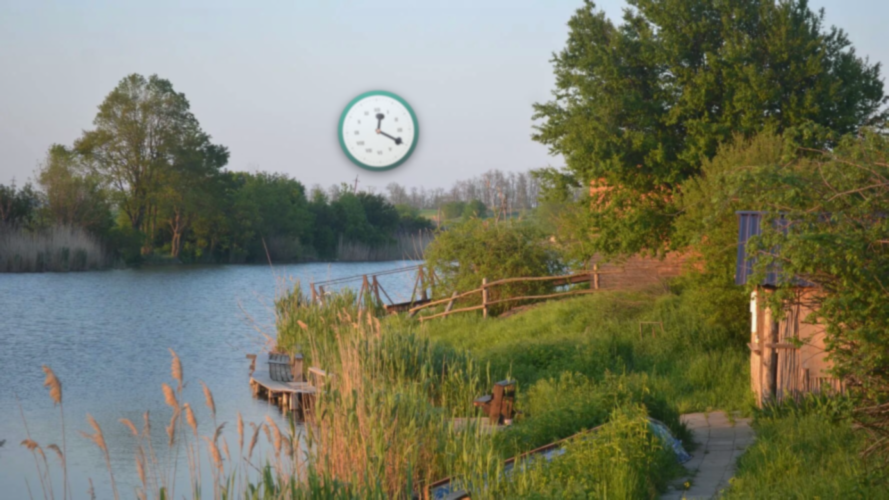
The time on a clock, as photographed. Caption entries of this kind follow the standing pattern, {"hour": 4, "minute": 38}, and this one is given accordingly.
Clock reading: {"hour": 12, "minute": 20}
